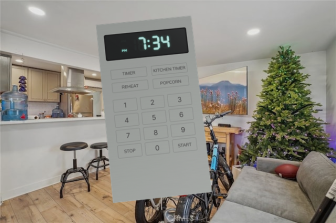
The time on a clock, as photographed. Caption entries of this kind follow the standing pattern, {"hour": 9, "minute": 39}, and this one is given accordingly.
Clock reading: {"hour": 7, "minute": 34}
